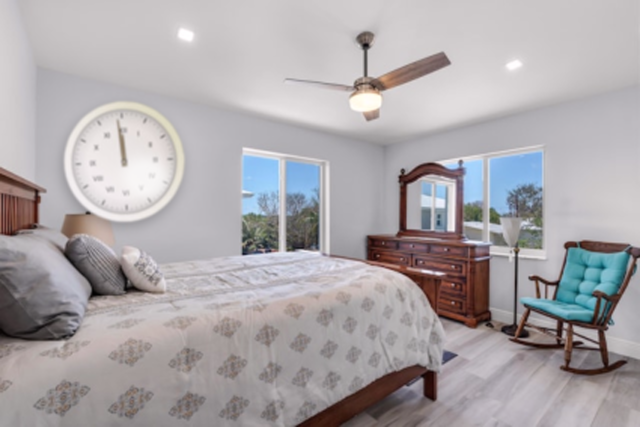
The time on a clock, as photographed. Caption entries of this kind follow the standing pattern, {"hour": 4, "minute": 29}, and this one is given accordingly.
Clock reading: {"hour": 11, "minute": 59}
